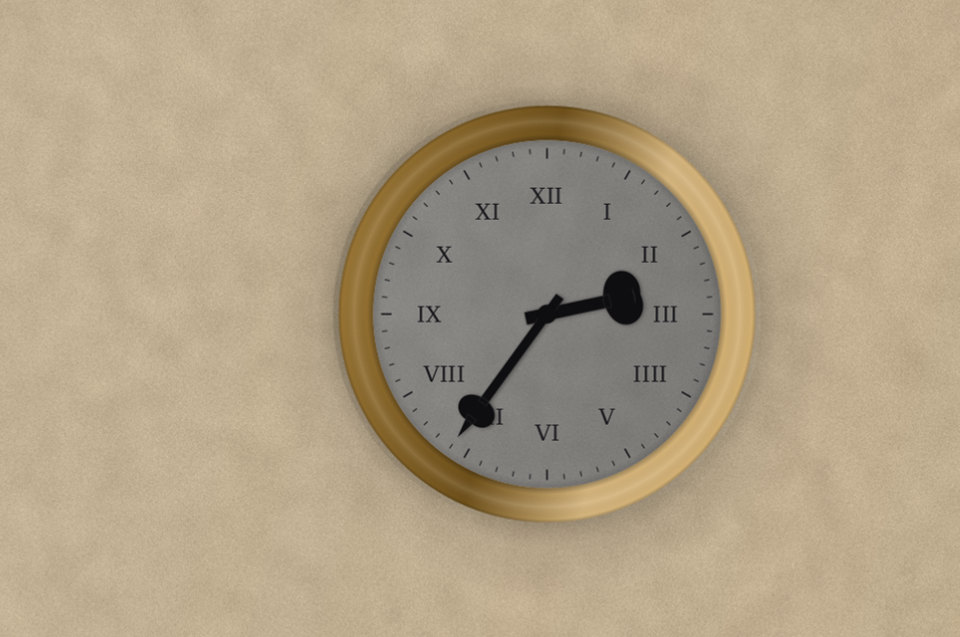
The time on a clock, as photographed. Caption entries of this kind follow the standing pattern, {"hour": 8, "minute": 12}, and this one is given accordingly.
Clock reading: {"hour": 2, "minute": 36}
